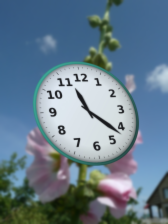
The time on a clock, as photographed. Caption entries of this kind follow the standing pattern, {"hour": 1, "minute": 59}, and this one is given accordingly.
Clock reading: {"hour": 11, "minute": 22}
